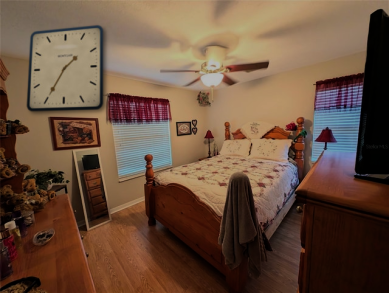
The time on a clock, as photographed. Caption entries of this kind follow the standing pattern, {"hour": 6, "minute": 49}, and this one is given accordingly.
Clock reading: {"hour": 1, "minute": 35}
